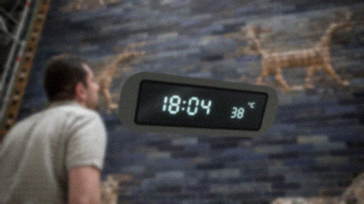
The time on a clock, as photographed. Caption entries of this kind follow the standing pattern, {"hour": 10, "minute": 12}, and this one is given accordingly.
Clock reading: {"hour": 18, "minute": 4}
